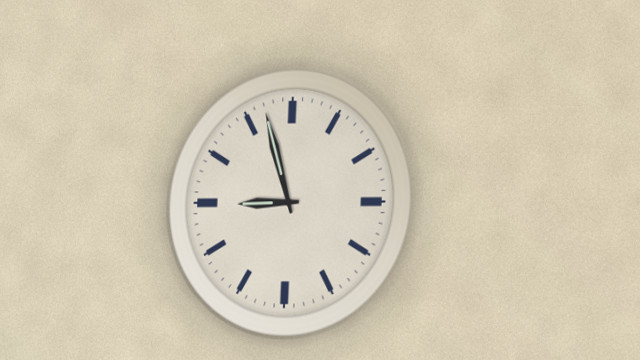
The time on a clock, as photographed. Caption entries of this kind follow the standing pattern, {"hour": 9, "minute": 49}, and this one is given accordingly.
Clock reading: {"hour": 8, "minute": 57}
